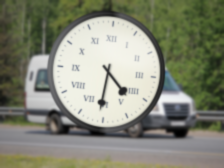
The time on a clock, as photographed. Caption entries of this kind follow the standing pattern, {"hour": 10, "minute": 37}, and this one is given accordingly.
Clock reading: {"hour": 4, "minute": 31}
